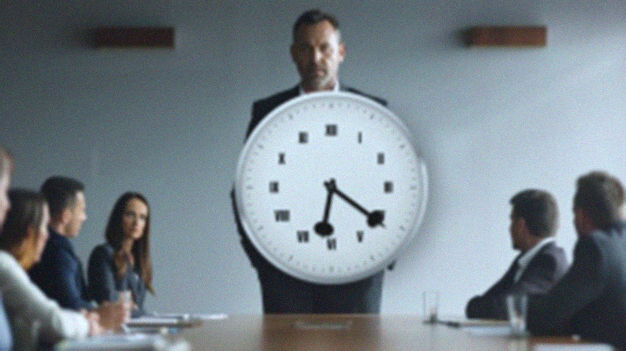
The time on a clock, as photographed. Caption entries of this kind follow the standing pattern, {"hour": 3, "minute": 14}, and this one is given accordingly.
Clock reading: {"hour": 6, "minute": 21}
